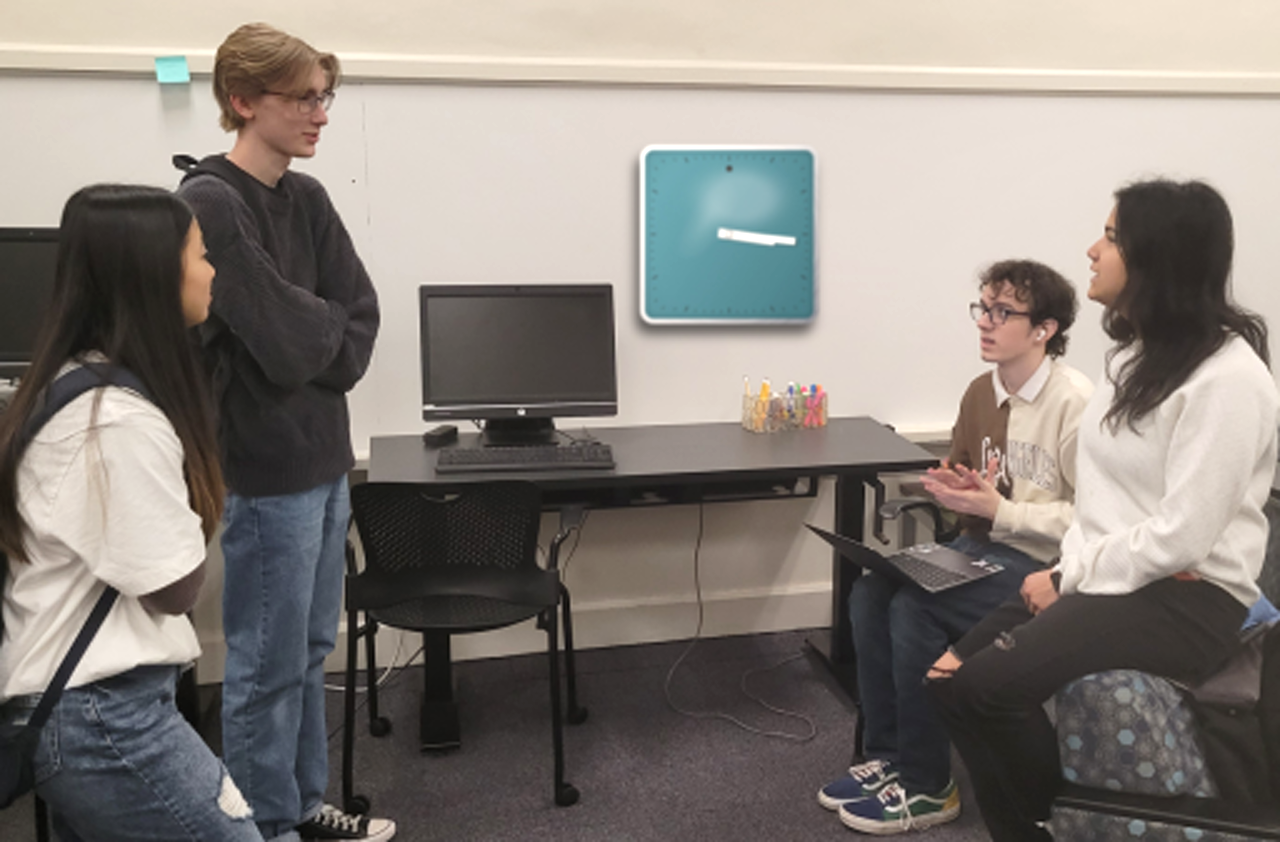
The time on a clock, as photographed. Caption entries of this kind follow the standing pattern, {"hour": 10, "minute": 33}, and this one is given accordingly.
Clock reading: {"hour": 3, "minute": 16}
